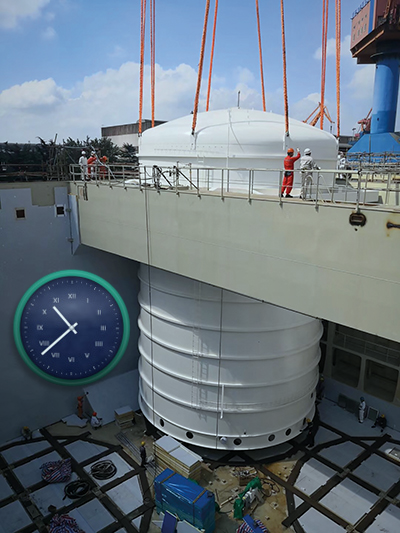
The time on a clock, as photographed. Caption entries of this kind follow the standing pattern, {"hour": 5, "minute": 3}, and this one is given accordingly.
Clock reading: {"hour": 10, "minute": 38}
